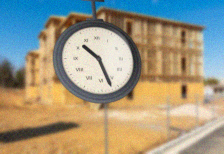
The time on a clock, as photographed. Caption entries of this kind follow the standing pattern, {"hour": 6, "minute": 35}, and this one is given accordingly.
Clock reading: {"hour": 10, "minute": 27}
